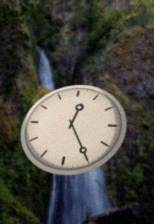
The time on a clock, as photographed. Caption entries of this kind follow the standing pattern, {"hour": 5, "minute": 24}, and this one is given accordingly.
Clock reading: {"hour": 12, "minute": 25}
